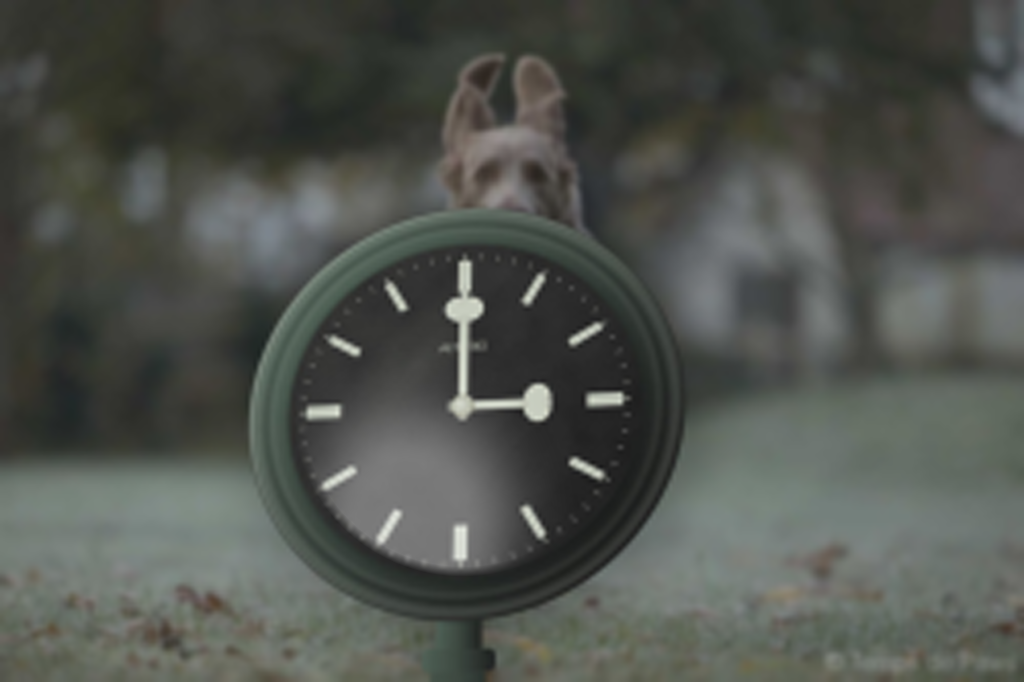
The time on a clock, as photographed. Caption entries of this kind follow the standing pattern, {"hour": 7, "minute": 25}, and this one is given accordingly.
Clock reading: {"hour": 3, "minute": 0}
